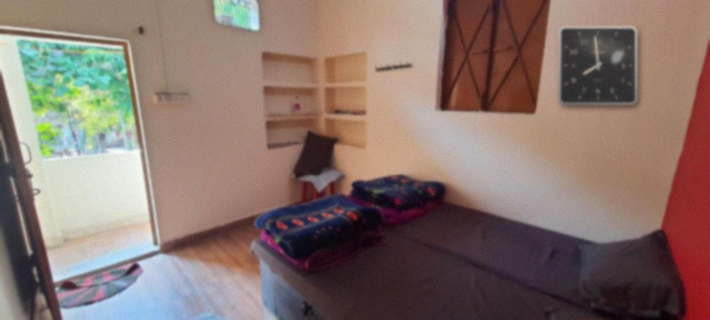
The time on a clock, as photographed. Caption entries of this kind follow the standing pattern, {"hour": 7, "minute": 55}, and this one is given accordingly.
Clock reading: {"hour": 7, "minute": 59}
